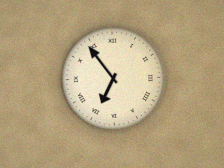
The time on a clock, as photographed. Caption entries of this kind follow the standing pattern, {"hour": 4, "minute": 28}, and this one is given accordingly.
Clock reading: {"hour": 6, "minute": 54}
